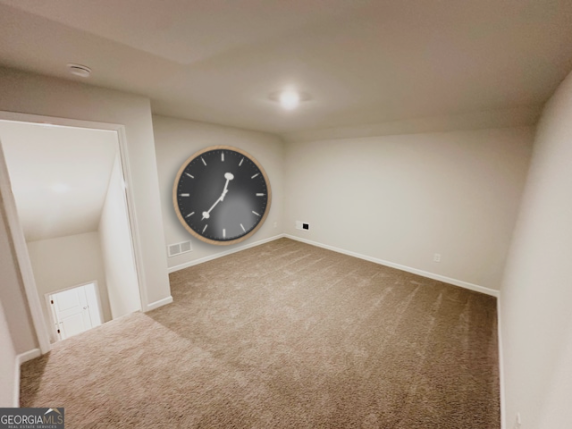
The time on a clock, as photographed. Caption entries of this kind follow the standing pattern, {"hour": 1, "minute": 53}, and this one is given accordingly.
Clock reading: {"hour": 12, "minute": 37}
